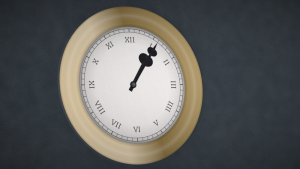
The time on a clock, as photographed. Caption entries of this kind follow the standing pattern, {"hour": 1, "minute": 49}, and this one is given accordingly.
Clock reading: {"hour": 1, "minute": 6}
